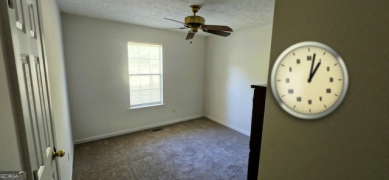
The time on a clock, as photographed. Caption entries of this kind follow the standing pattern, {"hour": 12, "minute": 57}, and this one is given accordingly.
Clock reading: {"hour": 1, "minute": 2}
